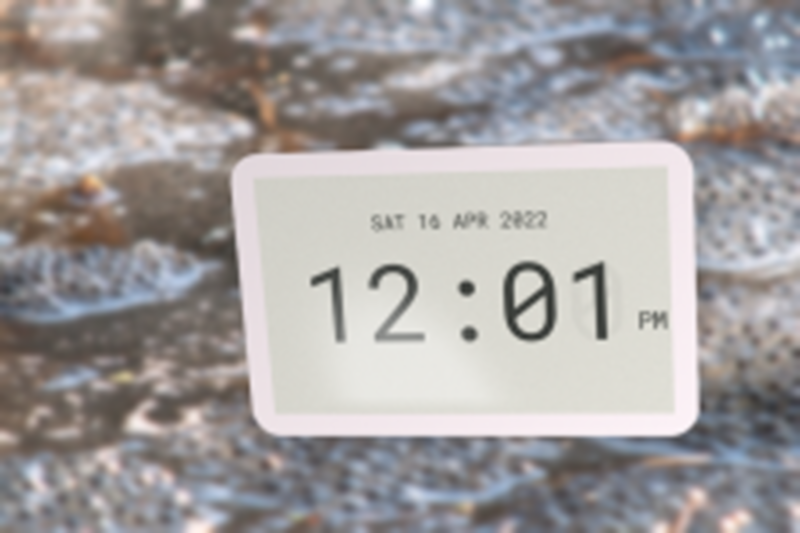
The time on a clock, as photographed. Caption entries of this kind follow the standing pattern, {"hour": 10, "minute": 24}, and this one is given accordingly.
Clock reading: {"hour": 12, "minute": 1}
